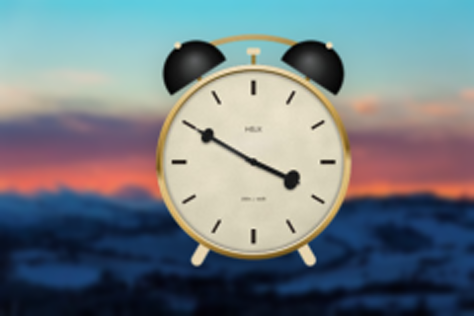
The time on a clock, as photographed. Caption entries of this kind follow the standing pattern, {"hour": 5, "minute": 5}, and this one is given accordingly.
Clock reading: {"hour": 3, "minute": 50}
